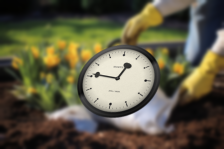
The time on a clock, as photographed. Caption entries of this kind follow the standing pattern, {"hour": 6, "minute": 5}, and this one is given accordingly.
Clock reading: {"hour": 12, "minute": 46}
